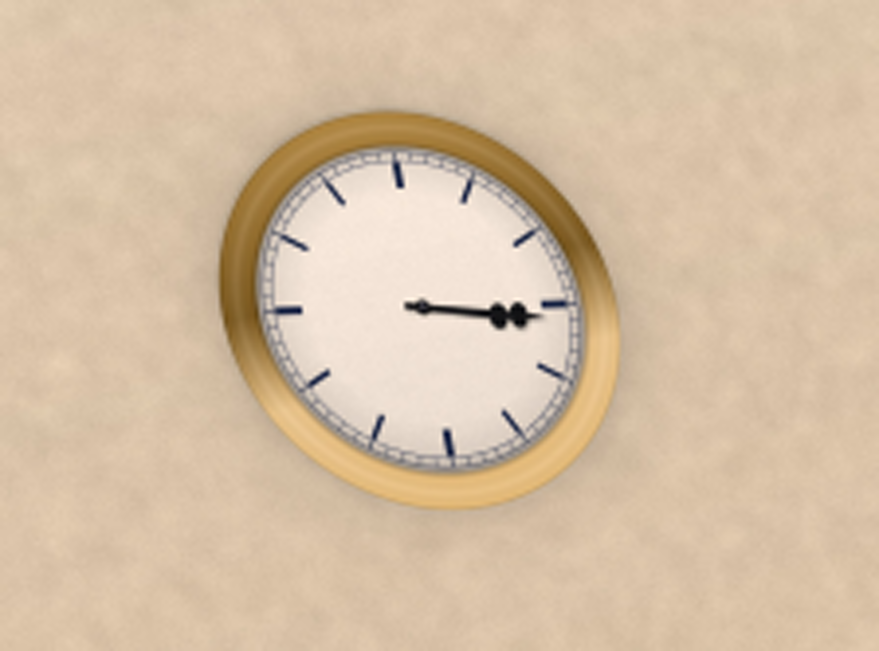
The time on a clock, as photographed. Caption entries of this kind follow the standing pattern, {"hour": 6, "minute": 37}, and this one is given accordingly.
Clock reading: {"hour": 3, "minute": 16}
